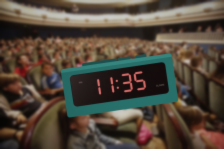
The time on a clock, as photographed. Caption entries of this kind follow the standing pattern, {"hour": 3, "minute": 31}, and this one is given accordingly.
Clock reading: {"hour": 11, "minute": 35}
